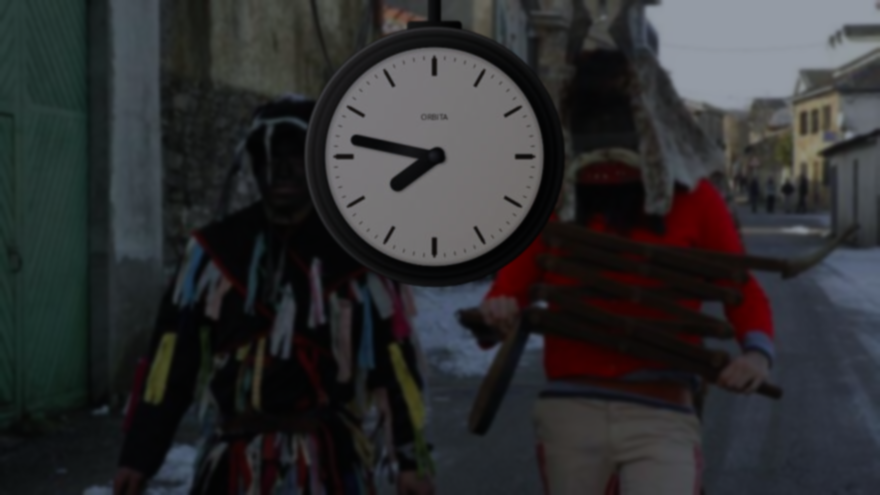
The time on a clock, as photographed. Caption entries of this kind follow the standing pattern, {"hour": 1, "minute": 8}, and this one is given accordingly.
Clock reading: {"hour": 7, "minute": 47}
